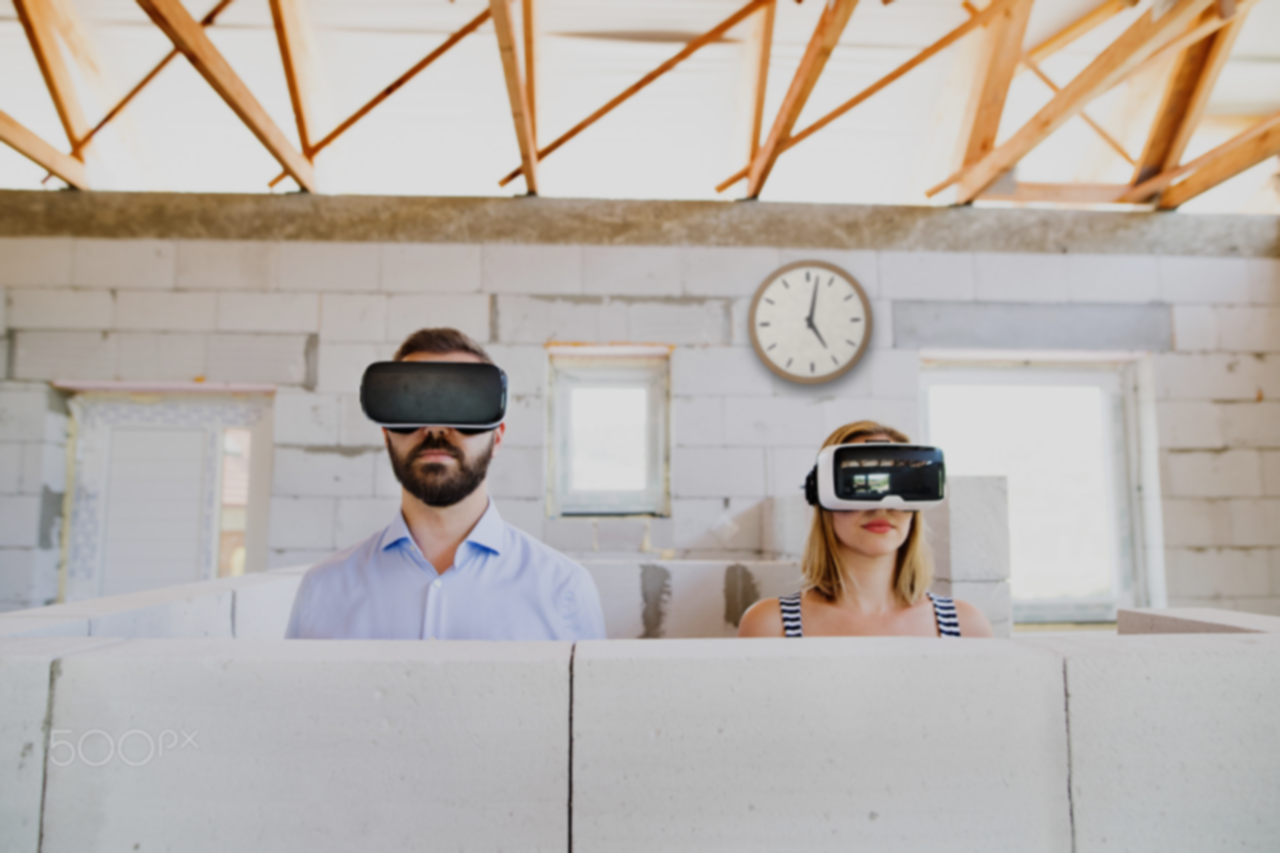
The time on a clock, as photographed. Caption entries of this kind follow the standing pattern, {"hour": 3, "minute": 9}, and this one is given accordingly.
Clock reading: {"hour": 5, "minute": 2}
